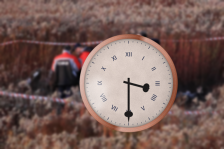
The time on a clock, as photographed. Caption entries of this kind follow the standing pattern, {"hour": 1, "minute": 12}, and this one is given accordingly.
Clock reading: {"hour": 3, "minute": 30}
